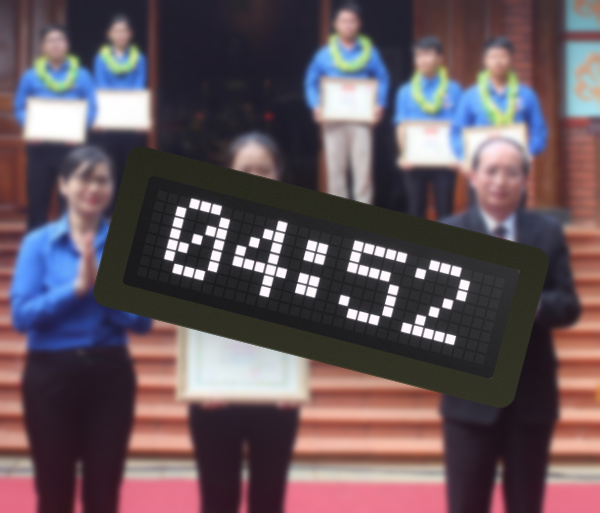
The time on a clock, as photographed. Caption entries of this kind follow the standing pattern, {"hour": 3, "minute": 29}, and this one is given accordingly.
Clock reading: {"hour": 4, "minute": 52}
